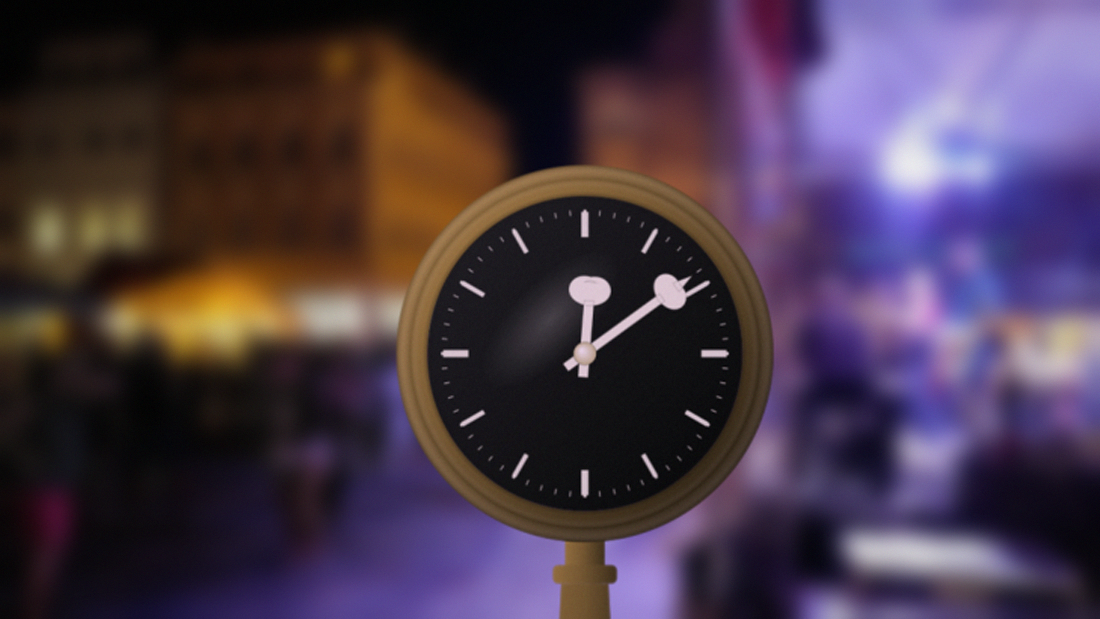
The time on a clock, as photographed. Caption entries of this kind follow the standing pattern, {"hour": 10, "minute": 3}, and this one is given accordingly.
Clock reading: {"hour": 12, "minute": 9}
